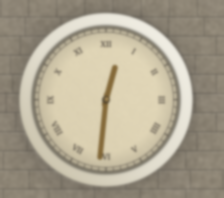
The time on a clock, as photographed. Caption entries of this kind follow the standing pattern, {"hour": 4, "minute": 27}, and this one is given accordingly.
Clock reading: {"hour": 12, "minute": 31}
